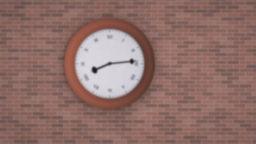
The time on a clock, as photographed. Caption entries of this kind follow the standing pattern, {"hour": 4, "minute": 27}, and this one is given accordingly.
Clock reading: {"hour": 8, "minute": 14}
